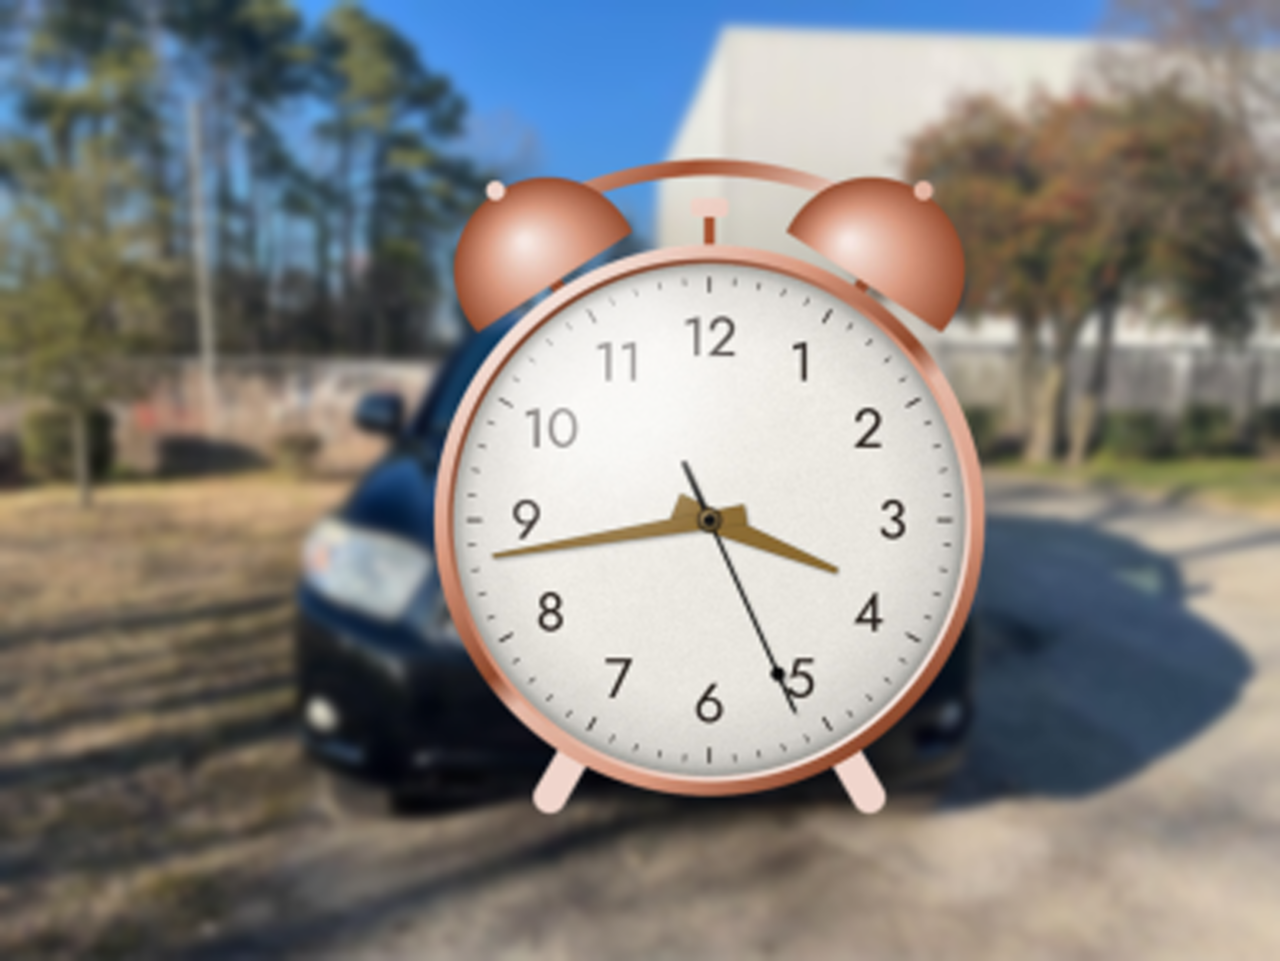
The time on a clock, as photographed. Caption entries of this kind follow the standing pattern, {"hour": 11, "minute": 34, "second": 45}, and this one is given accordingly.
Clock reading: {"hour": 3, "minute": 43, "second": 26}
